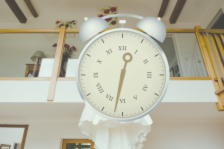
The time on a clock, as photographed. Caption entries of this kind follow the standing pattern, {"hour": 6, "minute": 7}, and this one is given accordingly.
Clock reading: {"hour": 12, "minute": 32}
